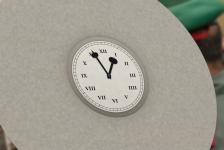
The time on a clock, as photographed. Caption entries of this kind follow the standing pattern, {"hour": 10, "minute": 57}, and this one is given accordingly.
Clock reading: {"hour": 12, "minute": 56}
